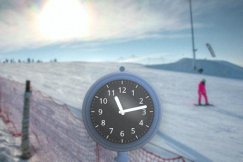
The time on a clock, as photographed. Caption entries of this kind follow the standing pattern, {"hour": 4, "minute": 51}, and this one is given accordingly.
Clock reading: {"hour": 11, "minute": 13}
